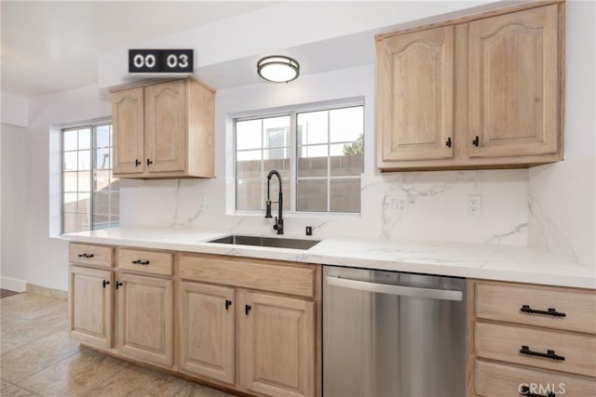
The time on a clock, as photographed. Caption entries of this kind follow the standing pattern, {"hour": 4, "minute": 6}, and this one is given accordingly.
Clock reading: {"hour": 0, "minute": 3}
